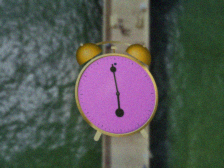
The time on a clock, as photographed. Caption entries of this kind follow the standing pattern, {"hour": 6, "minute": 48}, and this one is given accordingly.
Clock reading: {"hour": 5, "minute": 59}
